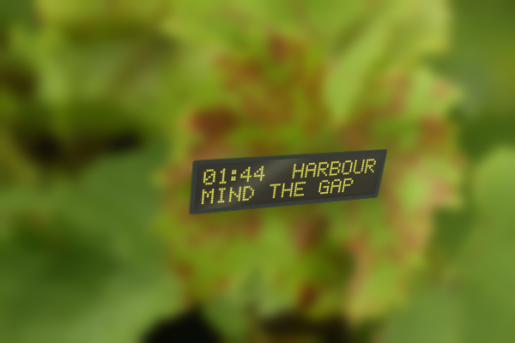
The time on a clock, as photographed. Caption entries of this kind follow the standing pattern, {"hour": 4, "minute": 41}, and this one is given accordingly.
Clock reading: {"hour": 1, "minute": 44}
